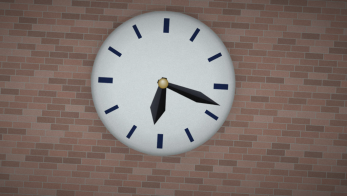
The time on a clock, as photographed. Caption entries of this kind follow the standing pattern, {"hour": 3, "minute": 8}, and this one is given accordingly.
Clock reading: {"hour": 6, "minute": 18}
